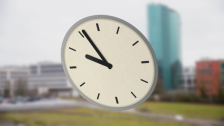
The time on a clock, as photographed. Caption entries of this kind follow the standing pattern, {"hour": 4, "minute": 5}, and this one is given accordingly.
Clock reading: {"hour": 9, "minute": 56}
